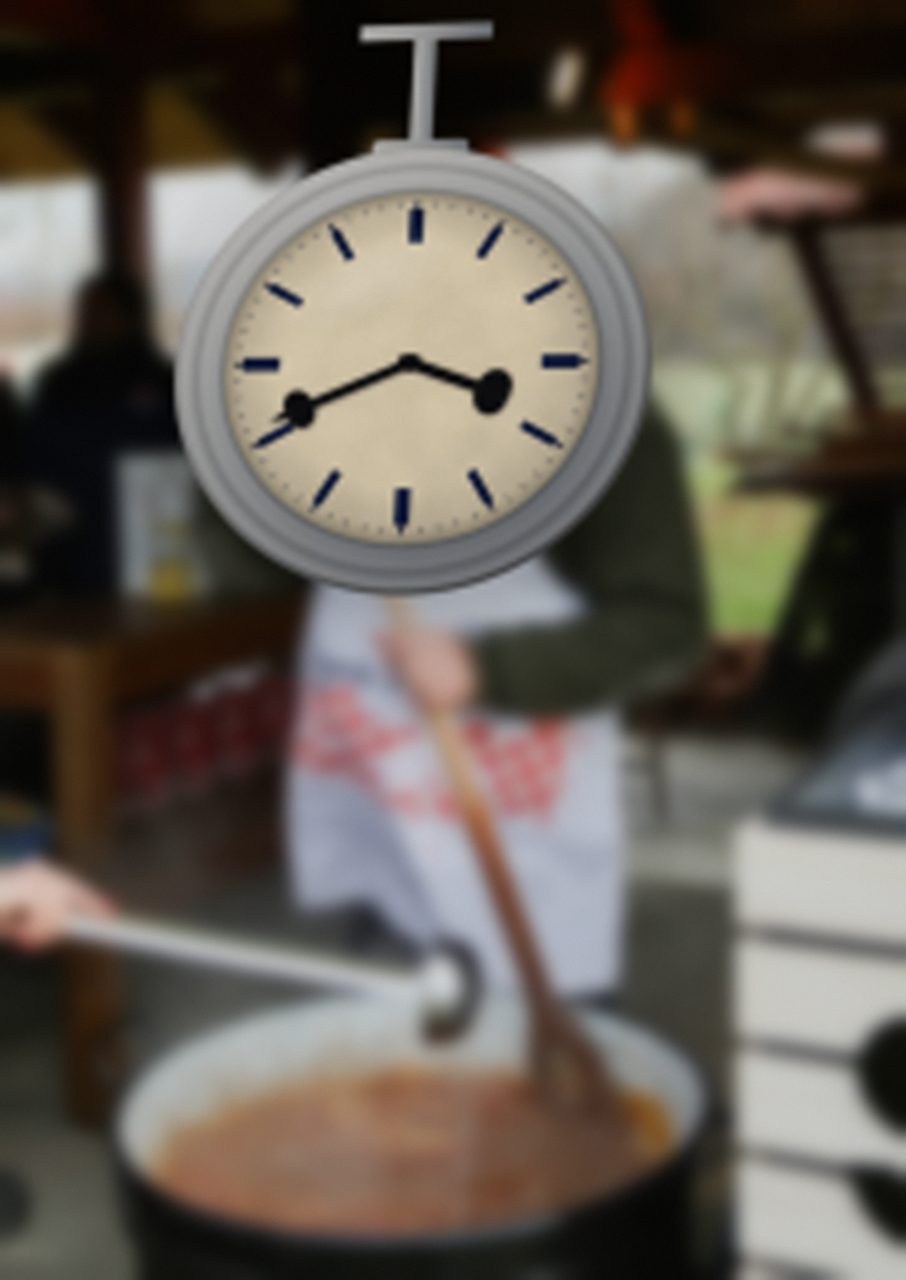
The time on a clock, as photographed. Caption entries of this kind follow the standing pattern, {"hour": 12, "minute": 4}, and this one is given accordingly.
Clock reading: {"hour": 3, "minute": 41}
